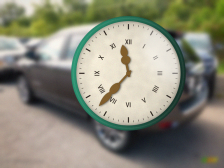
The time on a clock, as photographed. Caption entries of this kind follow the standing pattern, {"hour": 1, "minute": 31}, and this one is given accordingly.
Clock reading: {"hour": 11, "minute": 37}
